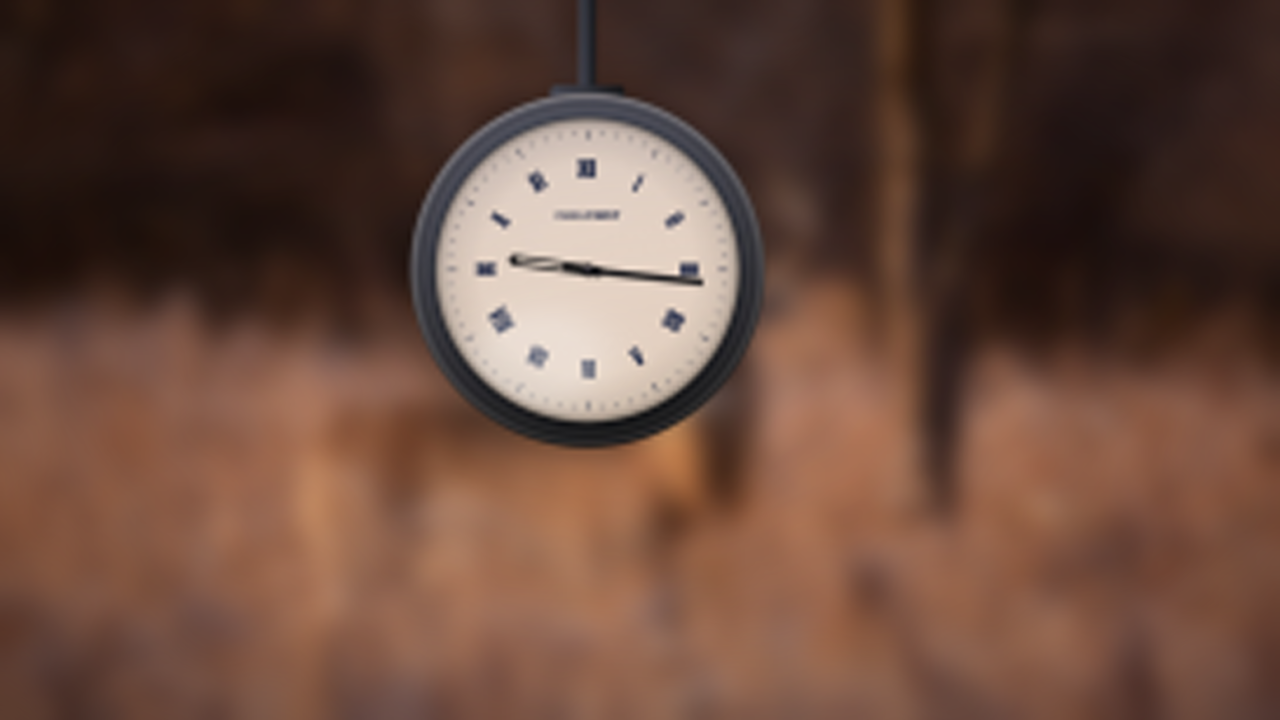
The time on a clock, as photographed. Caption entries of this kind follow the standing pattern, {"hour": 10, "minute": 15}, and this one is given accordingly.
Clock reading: {"hour": 9, "minute": 16}
